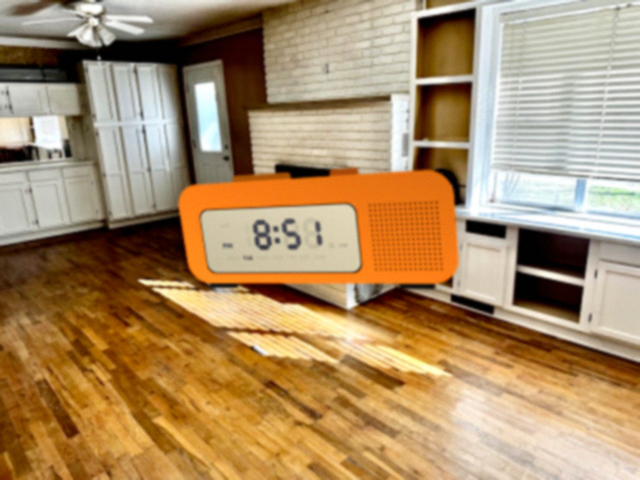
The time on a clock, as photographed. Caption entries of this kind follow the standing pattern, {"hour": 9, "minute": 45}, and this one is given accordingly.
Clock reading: {"hour": 8, "minute": 51}
